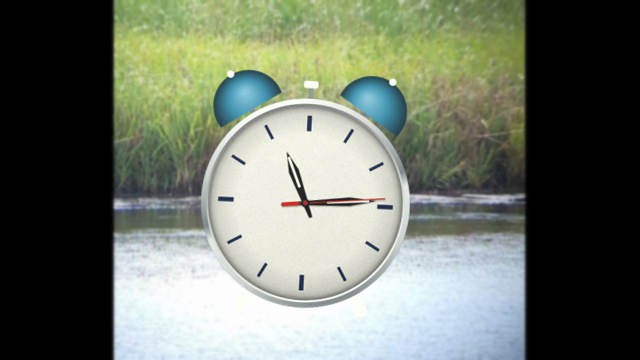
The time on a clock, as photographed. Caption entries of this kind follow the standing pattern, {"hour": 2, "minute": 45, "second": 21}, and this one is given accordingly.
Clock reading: {"hour": 11, "minute": 14, "second": 14}
